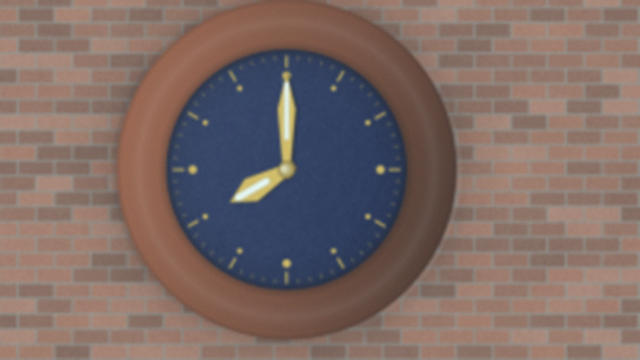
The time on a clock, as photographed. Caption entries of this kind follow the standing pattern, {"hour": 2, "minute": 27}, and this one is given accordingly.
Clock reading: {"hour": 8, "minute": 0}
